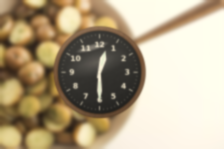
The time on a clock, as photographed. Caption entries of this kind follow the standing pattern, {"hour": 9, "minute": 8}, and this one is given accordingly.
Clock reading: {"hour": 12, "minute": 30}
